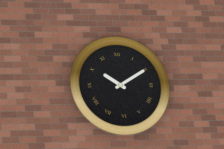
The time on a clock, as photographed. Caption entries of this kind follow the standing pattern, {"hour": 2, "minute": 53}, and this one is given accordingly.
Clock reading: {"hour": 10, "minute": 10}
